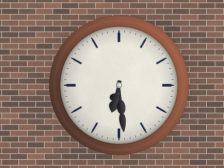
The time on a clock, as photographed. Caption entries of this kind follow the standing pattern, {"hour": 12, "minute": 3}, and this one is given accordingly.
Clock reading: {"hour": 6, "minute": 29}
